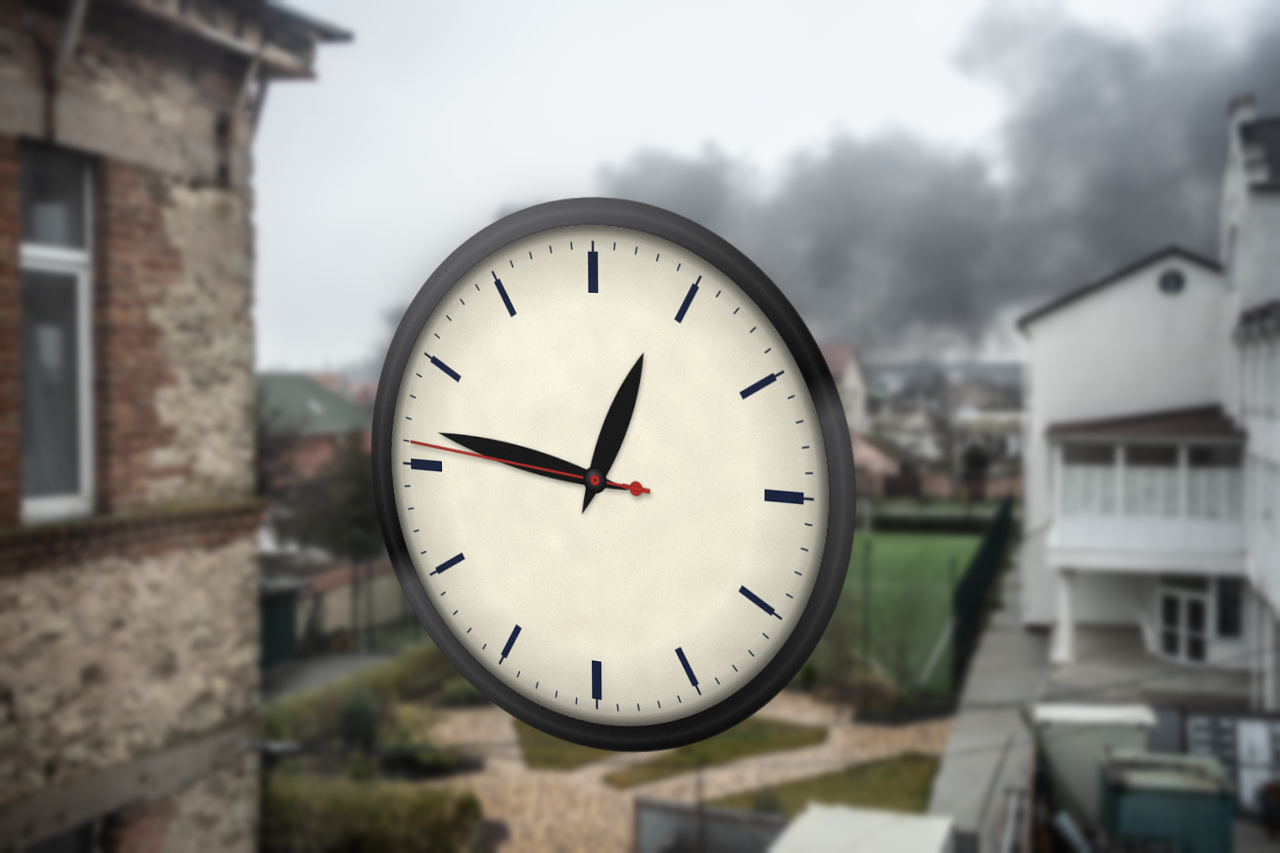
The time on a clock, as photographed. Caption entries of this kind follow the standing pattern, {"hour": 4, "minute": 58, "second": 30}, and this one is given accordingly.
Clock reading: {"hour": 12, "minute": 46, "second": 46}
